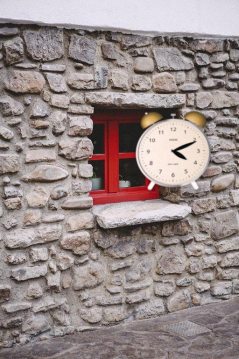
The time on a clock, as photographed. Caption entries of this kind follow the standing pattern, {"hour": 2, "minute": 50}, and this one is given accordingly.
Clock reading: {"hour": 4, "minute": 11}
